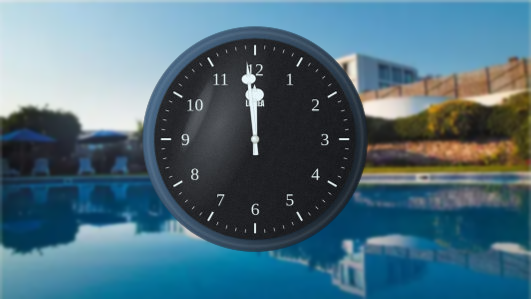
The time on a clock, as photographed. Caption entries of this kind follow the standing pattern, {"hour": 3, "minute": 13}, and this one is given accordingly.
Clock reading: {"hour": 11, "minute": 59}
